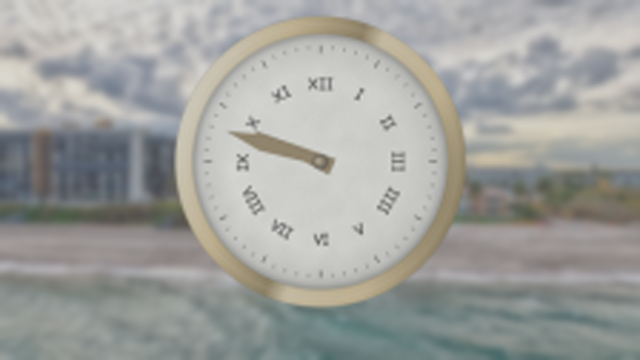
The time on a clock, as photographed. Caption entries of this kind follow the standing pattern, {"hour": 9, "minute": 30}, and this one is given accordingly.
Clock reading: {"hour": 9, "minute": 48}
